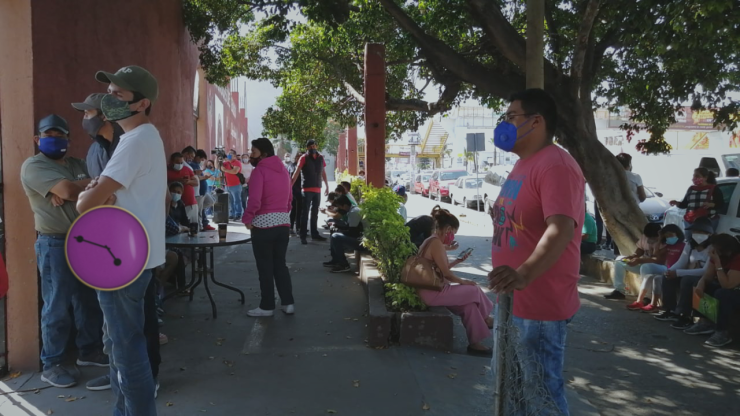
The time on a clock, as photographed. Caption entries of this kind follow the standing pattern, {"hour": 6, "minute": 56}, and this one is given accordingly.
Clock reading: {"hour": 4, "minute": 48}
